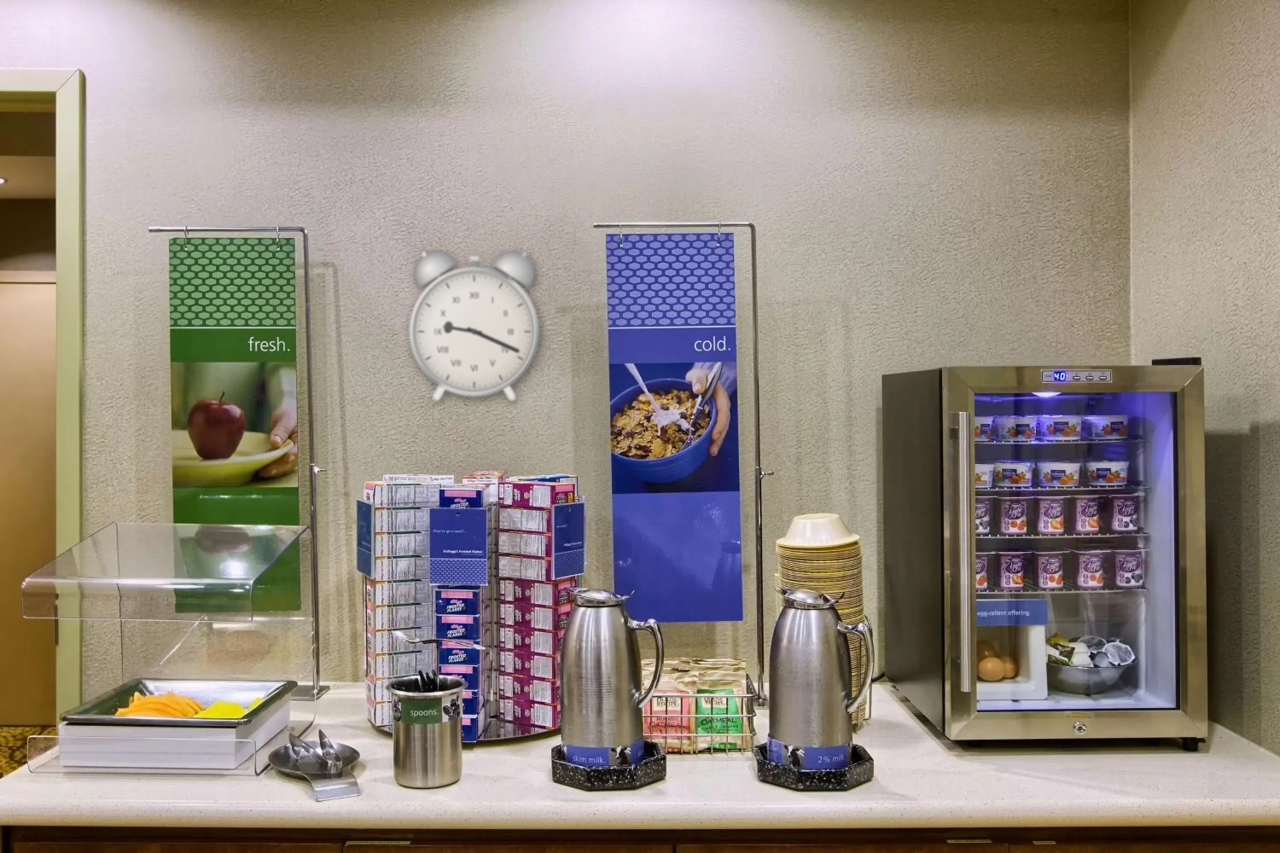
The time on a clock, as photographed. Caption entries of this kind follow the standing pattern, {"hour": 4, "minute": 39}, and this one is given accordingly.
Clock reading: {"hour": 9, "minute": 19}
